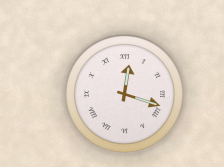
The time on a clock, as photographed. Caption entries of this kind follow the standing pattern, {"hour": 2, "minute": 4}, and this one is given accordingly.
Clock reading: {"hour": 12, "minute": 18}
